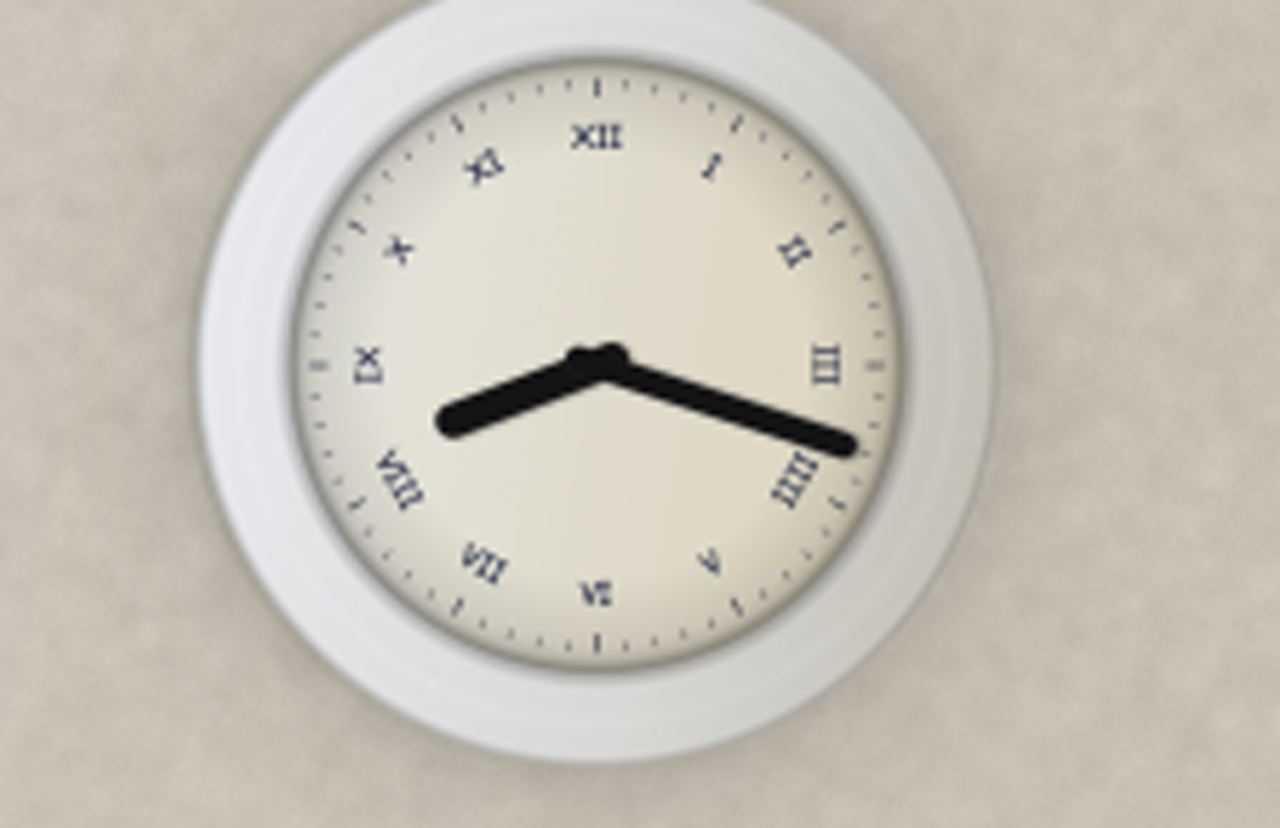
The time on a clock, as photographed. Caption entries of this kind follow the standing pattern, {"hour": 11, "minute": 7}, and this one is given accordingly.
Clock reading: {"hour": 8, "minute": 18}
